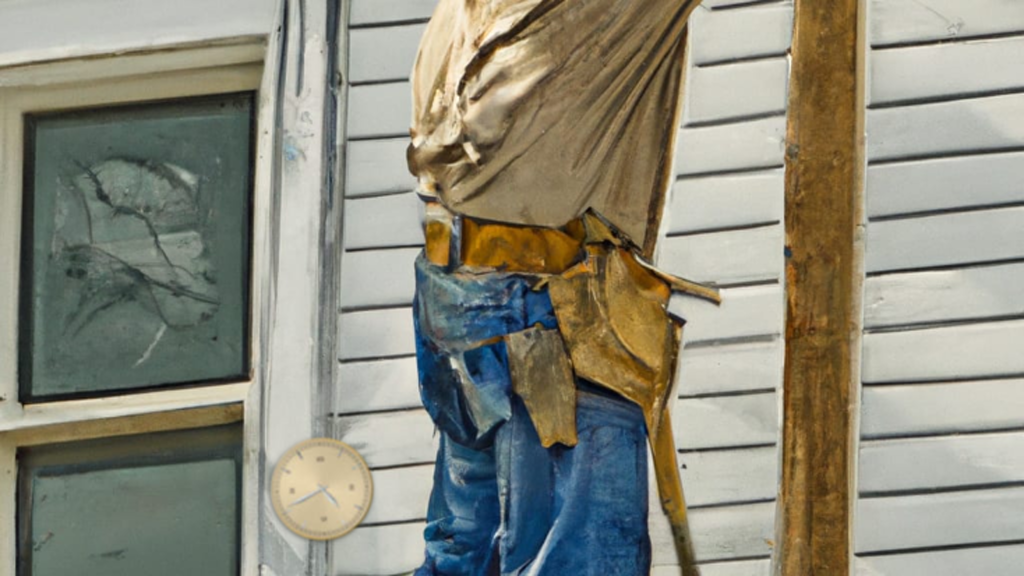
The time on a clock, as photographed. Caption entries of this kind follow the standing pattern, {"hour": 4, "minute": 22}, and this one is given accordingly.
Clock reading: {"hour": 4, "minute": 41}
